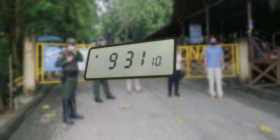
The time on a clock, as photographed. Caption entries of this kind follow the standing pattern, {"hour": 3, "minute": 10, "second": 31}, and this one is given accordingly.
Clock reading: {"hour": 9, "minute": 31, "second": 10}
